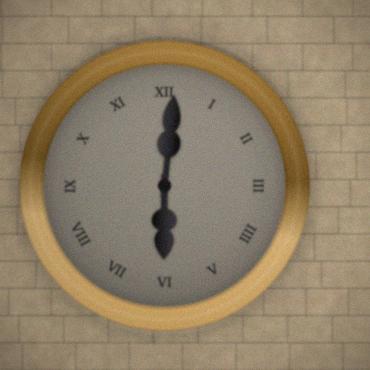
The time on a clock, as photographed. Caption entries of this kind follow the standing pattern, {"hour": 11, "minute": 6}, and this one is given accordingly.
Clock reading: {"hour": 6, "minute": 1}
